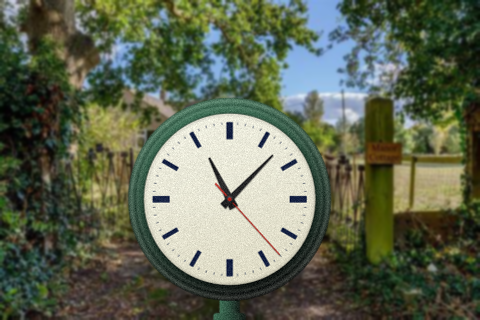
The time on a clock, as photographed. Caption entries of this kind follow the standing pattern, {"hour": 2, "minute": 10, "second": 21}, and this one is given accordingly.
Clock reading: {"hour": 11, "minute": 7, "second": 23}
